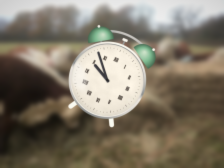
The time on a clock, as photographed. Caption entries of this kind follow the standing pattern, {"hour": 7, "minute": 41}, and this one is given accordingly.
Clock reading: {"hour": 9, "minute": 53}
